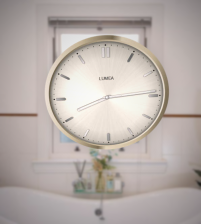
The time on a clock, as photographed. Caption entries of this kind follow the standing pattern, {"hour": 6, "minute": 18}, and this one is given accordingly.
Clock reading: {"hour": 8, "minute": 14}
